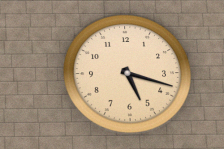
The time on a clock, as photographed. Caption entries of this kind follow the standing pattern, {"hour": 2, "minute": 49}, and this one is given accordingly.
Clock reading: {"hour": 5, "minute": 18}
